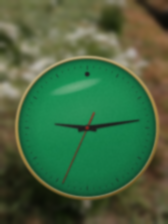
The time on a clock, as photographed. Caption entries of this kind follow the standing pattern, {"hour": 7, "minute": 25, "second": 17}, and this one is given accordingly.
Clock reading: {"hour": 9, "minute": 13, "second": 34}
